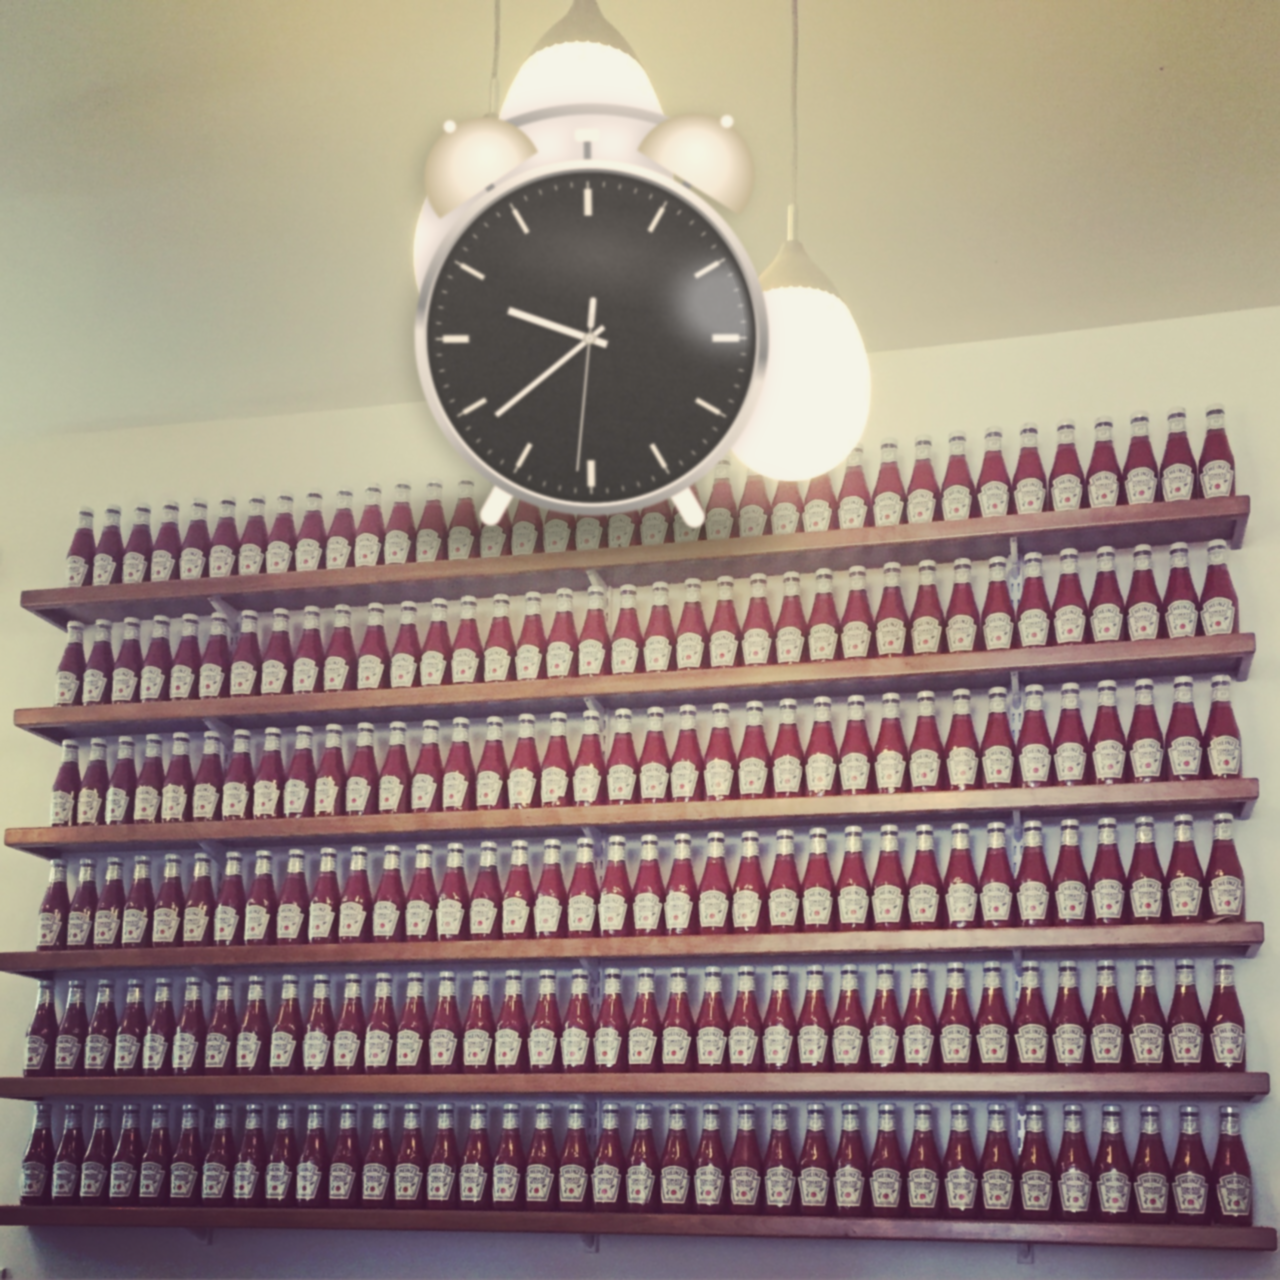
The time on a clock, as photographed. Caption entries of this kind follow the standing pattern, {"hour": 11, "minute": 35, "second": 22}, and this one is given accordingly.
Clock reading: {"hour": 9, "minute": 38, "second": 31}
